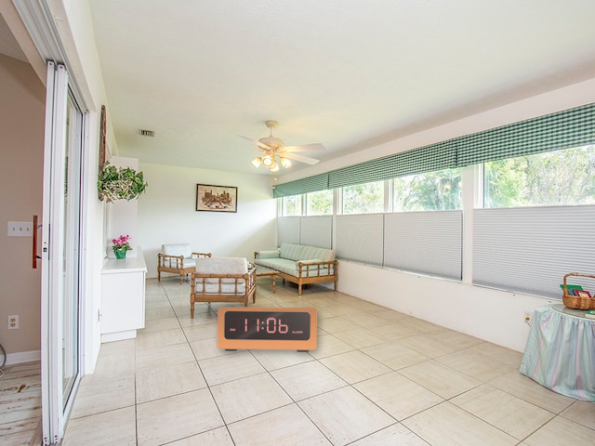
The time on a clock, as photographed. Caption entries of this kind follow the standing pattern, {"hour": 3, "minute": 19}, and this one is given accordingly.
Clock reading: {"hour": 11, "minute": 6}
